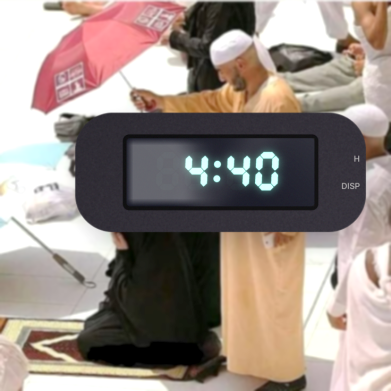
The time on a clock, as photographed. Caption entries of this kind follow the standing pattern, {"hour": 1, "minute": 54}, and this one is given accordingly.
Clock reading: {"hour": 4, "minute": 40}
